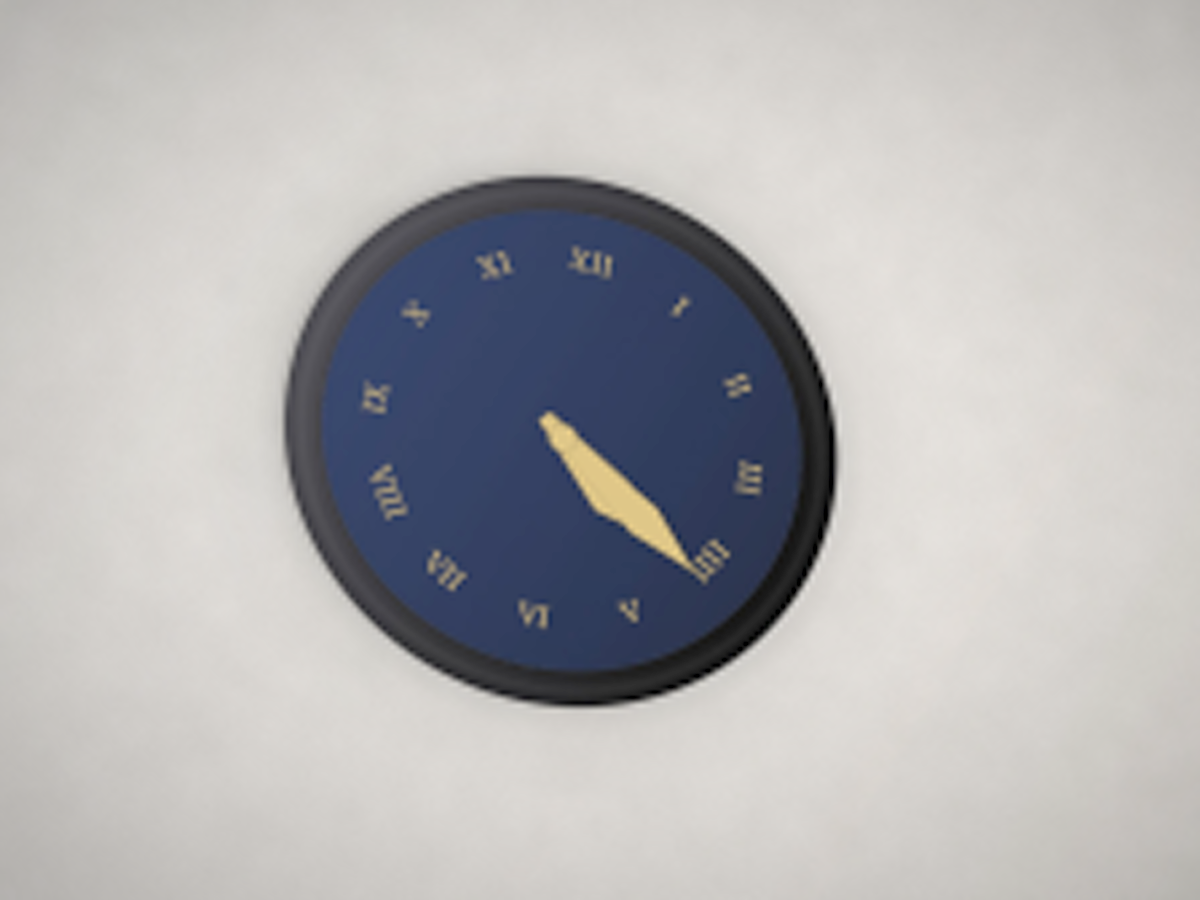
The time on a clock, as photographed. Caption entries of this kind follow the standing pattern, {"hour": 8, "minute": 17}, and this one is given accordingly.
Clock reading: {"hour": 4, "minute": 21}
